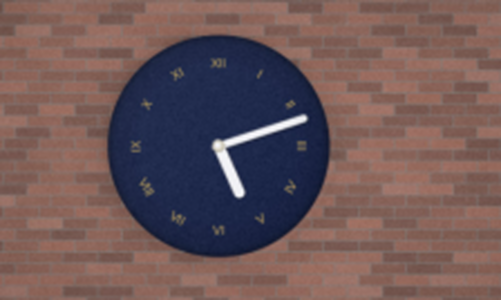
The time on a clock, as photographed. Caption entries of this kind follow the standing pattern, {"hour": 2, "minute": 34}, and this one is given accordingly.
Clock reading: {"hour": 5, "minute": 12}
